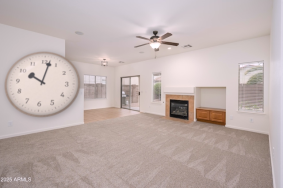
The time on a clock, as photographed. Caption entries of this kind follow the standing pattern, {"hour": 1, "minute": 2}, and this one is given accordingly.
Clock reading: {"hour": 10, "minute": 2}
